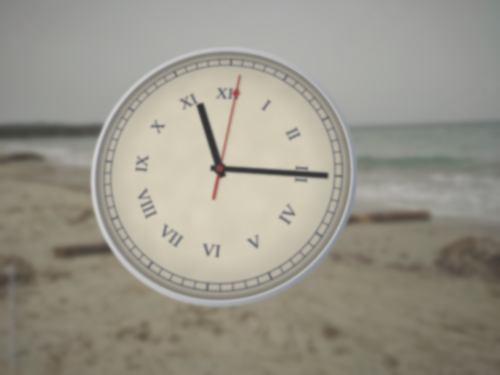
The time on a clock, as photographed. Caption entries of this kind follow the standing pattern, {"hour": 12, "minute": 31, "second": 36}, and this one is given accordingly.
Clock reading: {"hour": 11, "minute": 15, "second": 1}
